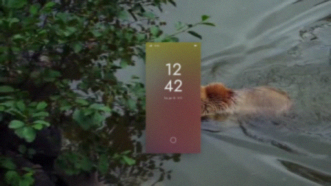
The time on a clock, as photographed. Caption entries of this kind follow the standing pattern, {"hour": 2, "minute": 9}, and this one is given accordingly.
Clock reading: {"hour": 12, "minute": 42}
